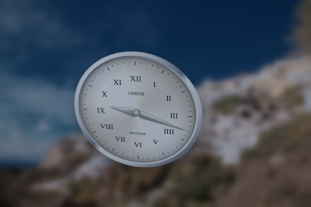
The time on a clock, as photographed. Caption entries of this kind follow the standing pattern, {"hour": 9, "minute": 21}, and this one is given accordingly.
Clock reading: {"hour": 9, "minute": 18}
